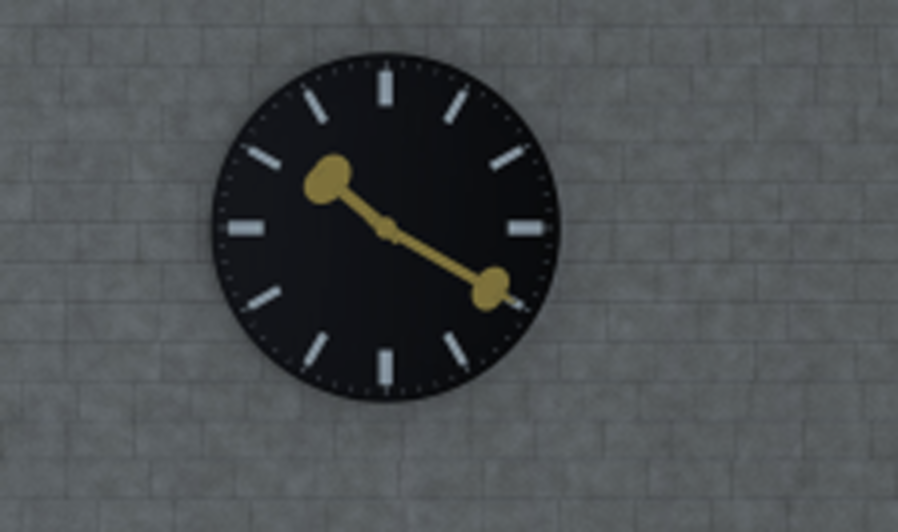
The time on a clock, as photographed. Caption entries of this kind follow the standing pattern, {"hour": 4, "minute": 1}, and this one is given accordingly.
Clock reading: {"hour": 10, "minute": 20}
